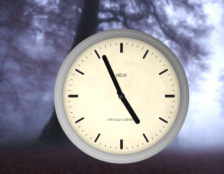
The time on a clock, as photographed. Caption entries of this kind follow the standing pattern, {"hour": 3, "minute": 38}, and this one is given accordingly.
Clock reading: {"hour": 4, "minute": 56}
